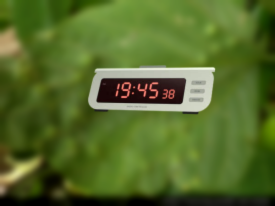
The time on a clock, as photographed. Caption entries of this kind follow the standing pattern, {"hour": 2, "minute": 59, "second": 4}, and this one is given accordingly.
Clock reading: {"hour": 19, "minute": 45, "second": 38}
